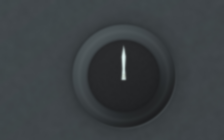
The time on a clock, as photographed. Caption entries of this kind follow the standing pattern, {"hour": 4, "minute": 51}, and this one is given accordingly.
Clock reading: {"hour": 12, "minute": 0}
